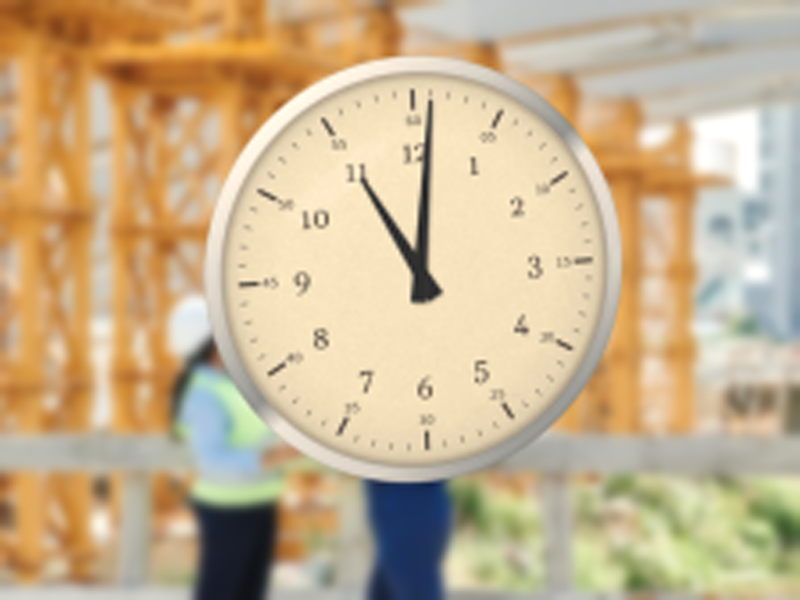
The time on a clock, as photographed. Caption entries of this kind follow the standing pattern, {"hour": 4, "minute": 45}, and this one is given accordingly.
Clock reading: {"hour": 11, "minute": 1}
